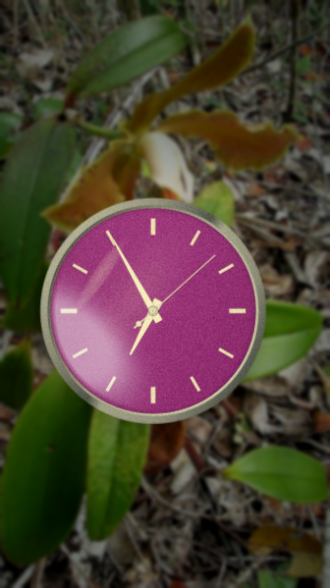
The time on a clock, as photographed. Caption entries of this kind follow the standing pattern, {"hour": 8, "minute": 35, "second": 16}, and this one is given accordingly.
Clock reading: {"hour": 6, "minute": 55, "second": 8}
